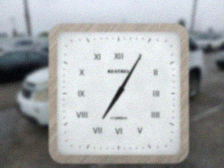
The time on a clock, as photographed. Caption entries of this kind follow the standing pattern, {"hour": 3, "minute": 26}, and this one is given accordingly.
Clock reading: {"hour": 7, "minute": 5}
